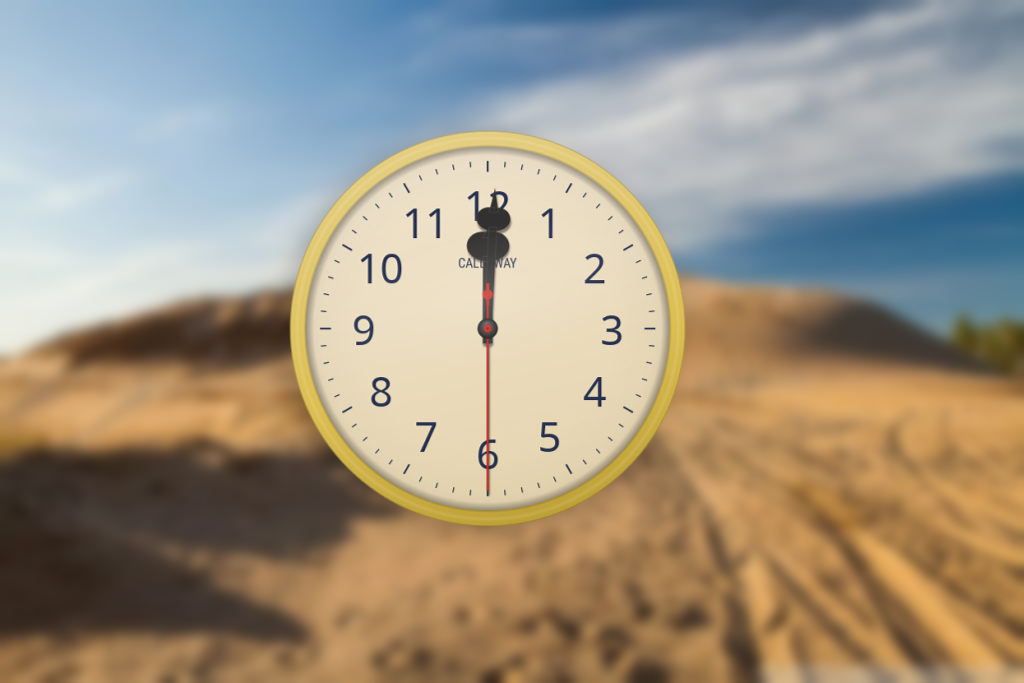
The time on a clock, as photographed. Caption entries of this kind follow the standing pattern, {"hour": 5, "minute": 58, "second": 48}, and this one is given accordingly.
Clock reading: {"hour": 12, "minute": 0, "second": 30}
